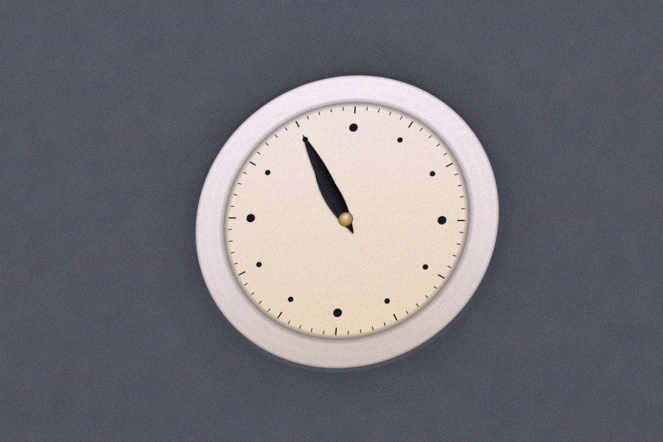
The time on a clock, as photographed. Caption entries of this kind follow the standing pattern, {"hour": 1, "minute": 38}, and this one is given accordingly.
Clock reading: {"hour": 10, "minute": 55}
